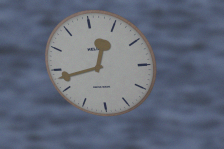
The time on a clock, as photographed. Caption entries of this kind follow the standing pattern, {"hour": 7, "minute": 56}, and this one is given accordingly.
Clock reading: {"hour": 12, "minute": 43}
